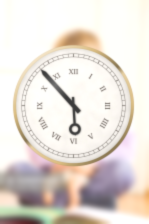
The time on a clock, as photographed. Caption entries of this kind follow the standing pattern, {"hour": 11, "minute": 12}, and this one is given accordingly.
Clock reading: {"hour": 5, "minute": 53}
